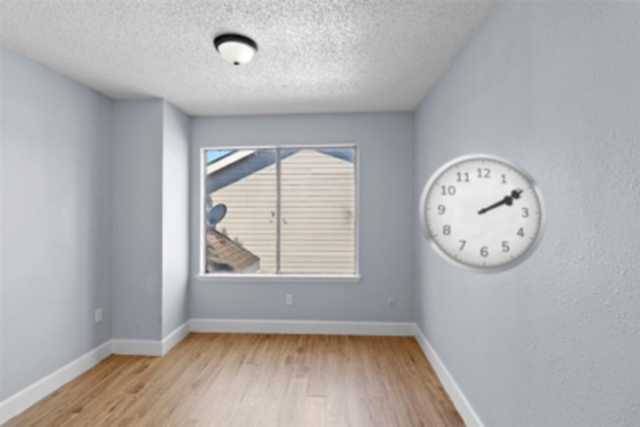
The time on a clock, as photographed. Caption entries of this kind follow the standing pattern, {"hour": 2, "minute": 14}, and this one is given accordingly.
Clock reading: {"hour": 2, "minute": 10}
